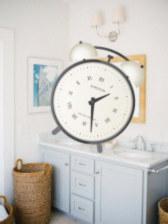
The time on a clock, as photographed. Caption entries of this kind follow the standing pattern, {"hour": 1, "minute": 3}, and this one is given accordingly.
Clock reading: {"hour": 1, "minute": 27}
